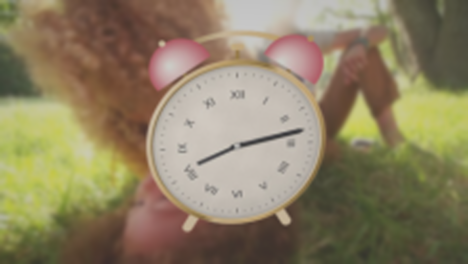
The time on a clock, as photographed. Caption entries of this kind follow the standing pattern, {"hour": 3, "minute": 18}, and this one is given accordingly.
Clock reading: {"hour": 8, "minute": 13}
